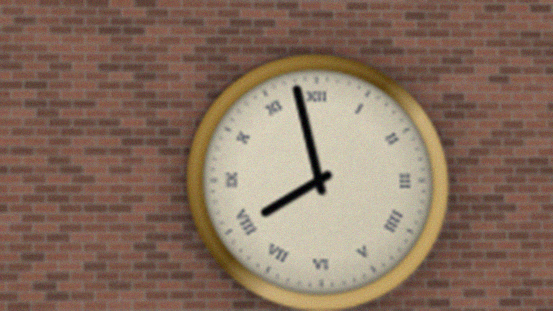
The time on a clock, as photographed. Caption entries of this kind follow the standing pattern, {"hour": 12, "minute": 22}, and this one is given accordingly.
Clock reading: {"hour": 7, "minute": 58}
